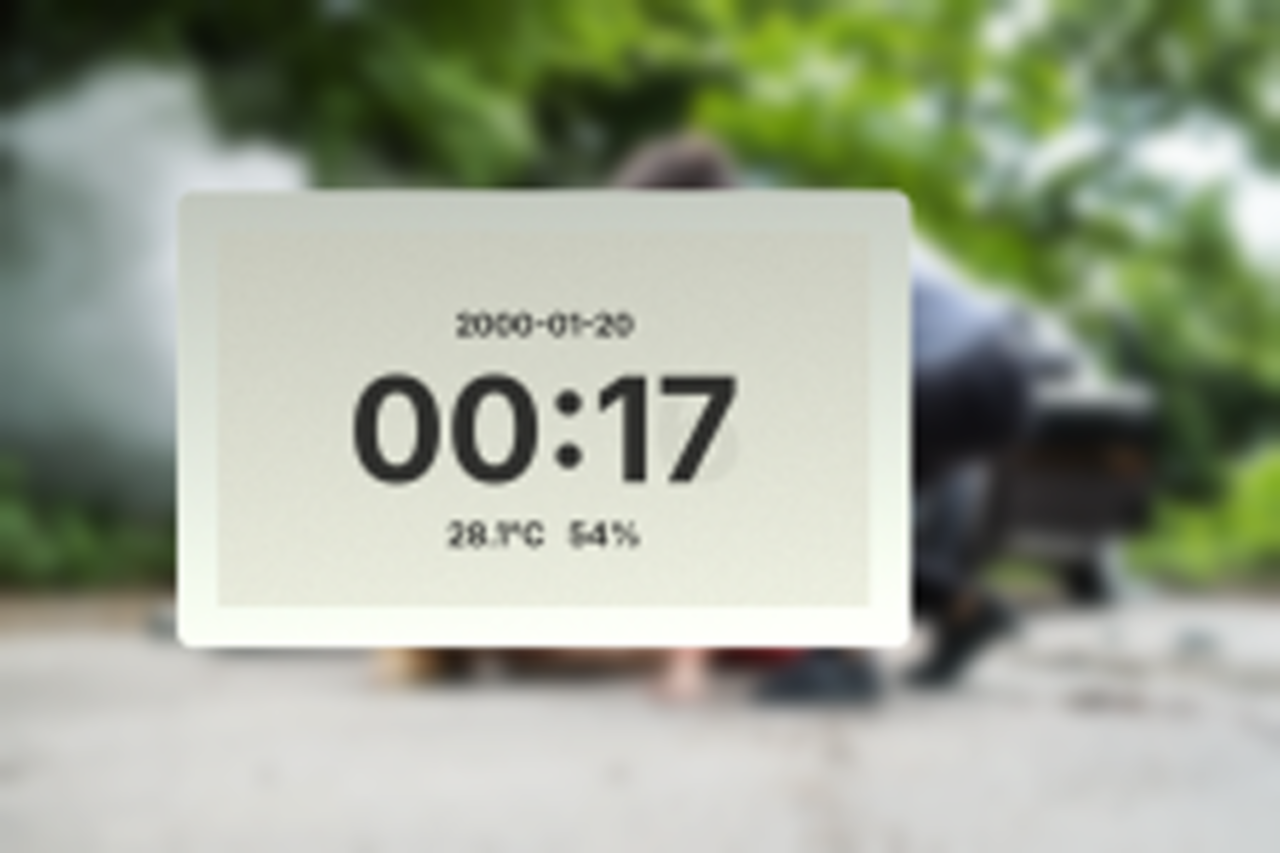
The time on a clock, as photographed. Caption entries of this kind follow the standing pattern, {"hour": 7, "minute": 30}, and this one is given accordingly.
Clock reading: {"hour": 0, "minute": 17}
